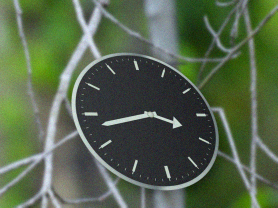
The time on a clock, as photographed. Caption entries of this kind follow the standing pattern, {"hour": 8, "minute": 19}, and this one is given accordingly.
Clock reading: {"hour": 3, "minute": 43}
